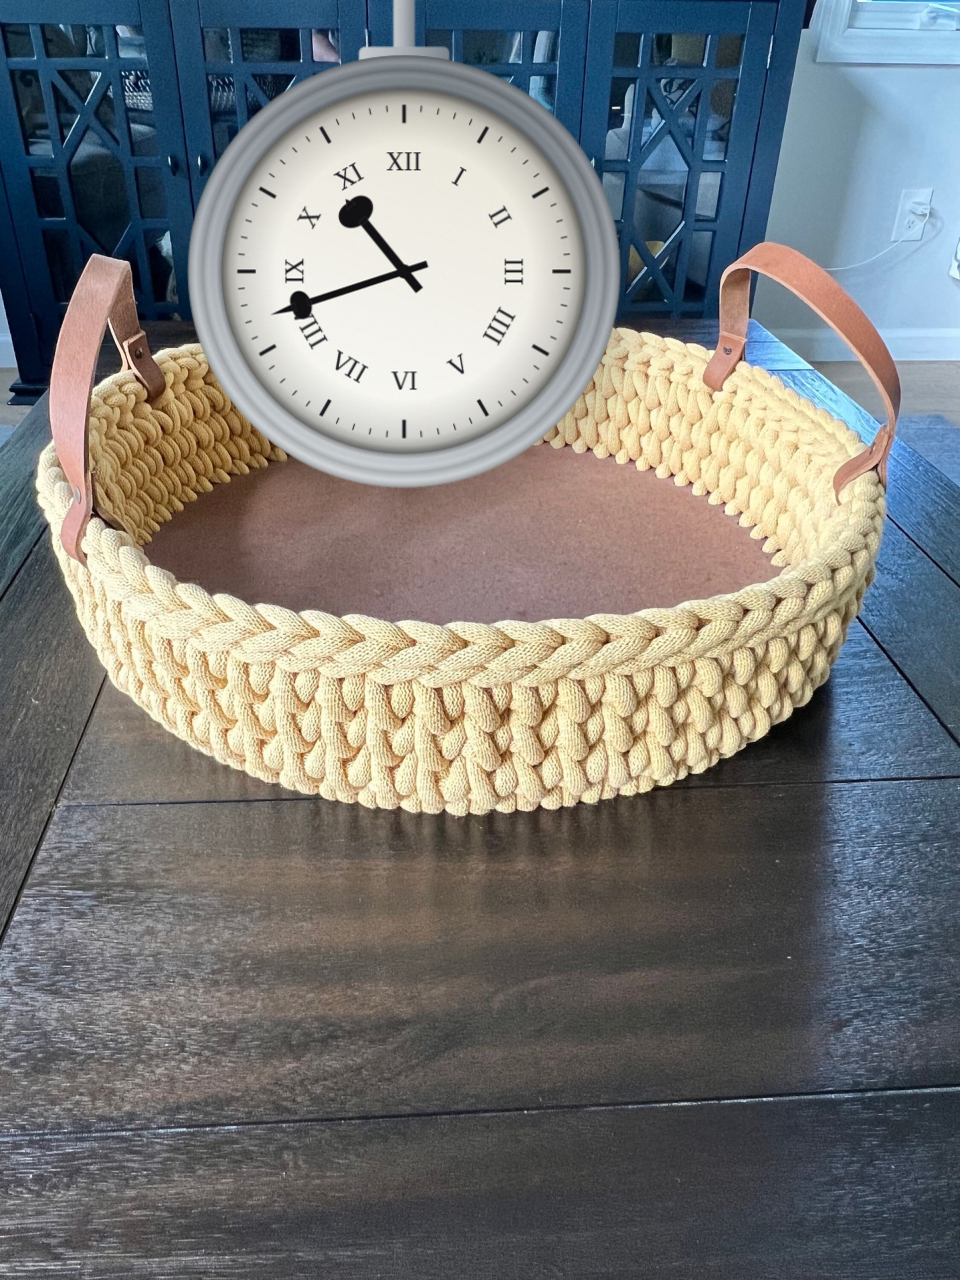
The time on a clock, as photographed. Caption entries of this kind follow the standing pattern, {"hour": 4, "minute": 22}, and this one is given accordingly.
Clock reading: {"hour": 10, "minute": 42}
